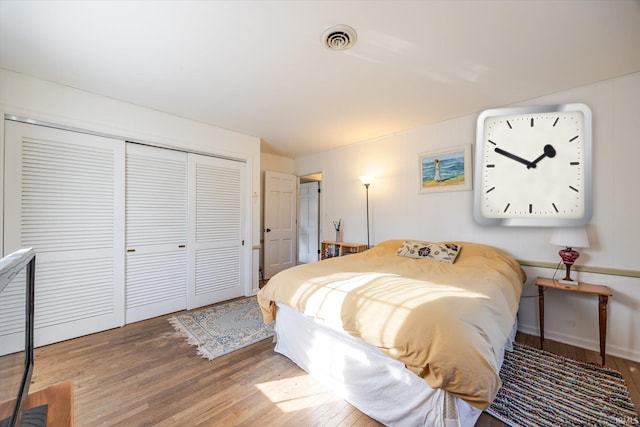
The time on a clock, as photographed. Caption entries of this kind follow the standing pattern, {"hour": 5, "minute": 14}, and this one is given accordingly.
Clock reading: {"hour": 1, "minute": 49}
